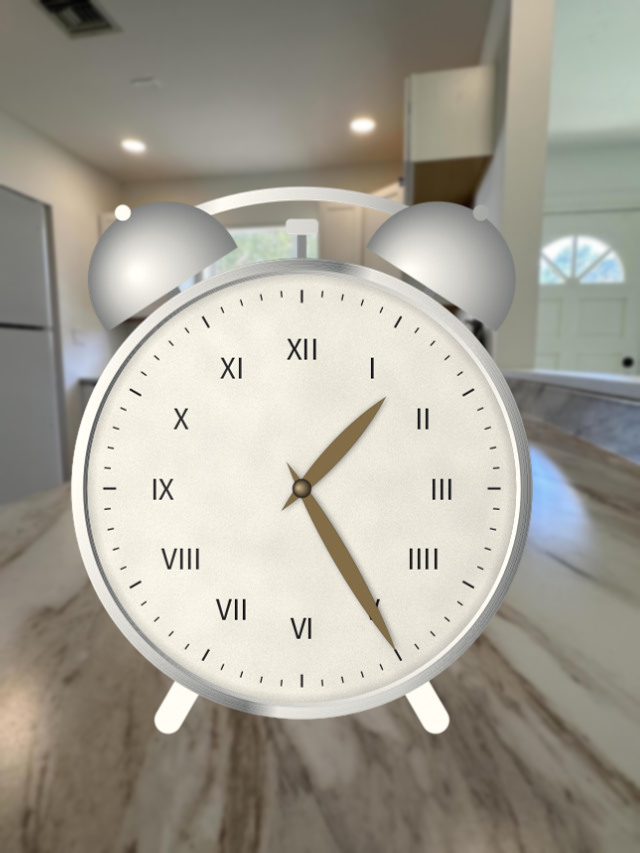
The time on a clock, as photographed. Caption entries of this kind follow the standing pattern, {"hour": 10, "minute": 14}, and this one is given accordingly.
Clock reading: {"hour": 1, "minute": 25}
